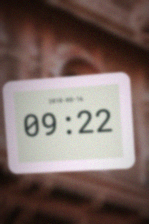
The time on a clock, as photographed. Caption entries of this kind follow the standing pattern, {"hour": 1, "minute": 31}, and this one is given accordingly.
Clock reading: {"hour": 9, "minute": 22}
